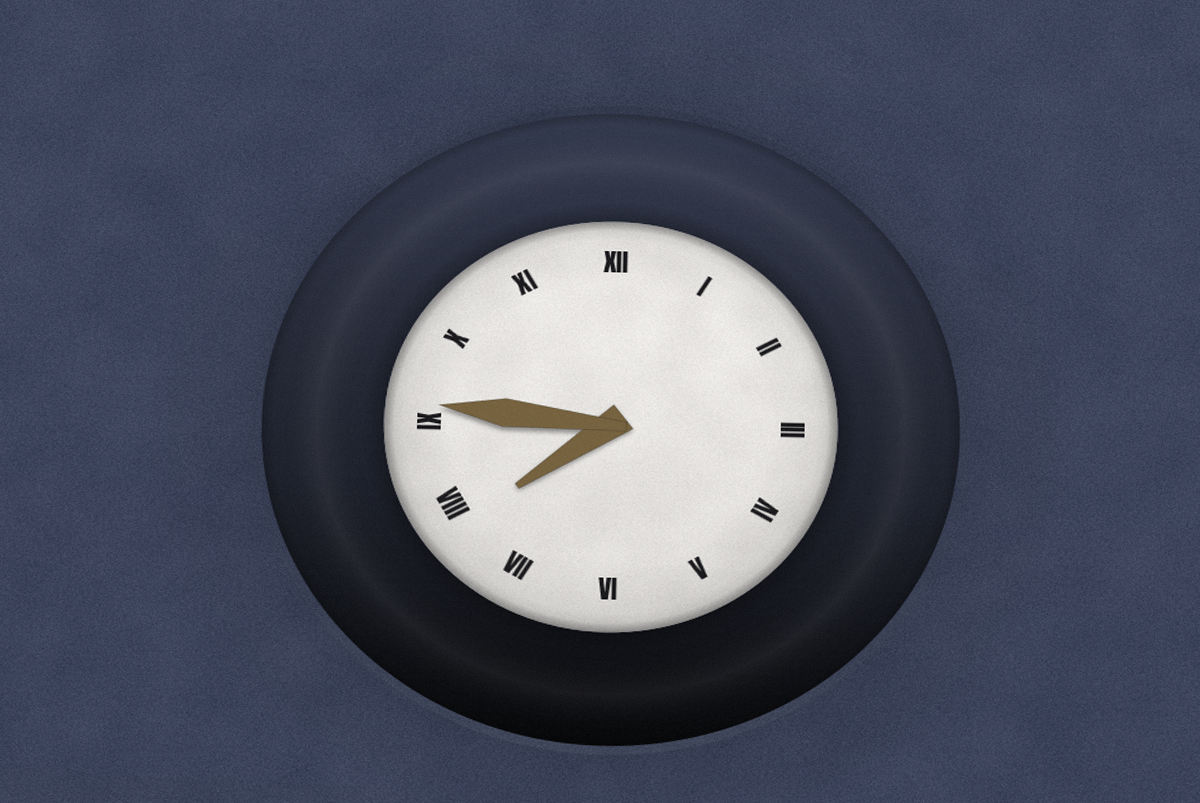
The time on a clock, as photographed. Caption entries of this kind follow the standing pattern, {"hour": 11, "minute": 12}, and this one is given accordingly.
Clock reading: {"hour": 7, "minute": 46}
